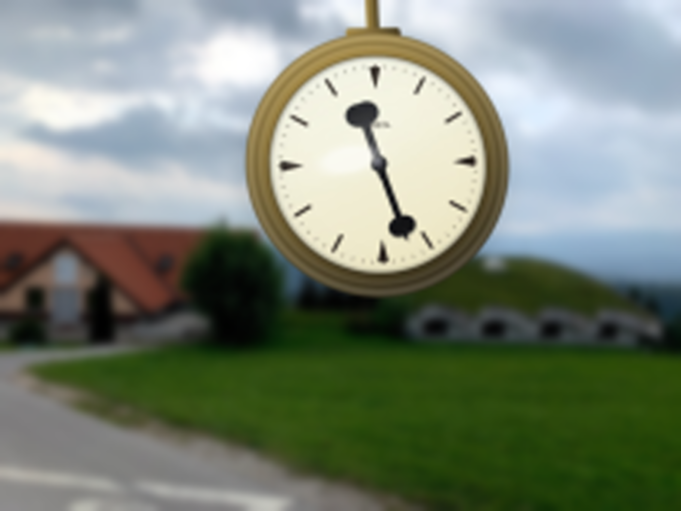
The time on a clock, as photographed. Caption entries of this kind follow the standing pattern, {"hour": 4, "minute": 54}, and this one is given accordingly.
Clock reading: {"hour": 11, "minute": 27}
